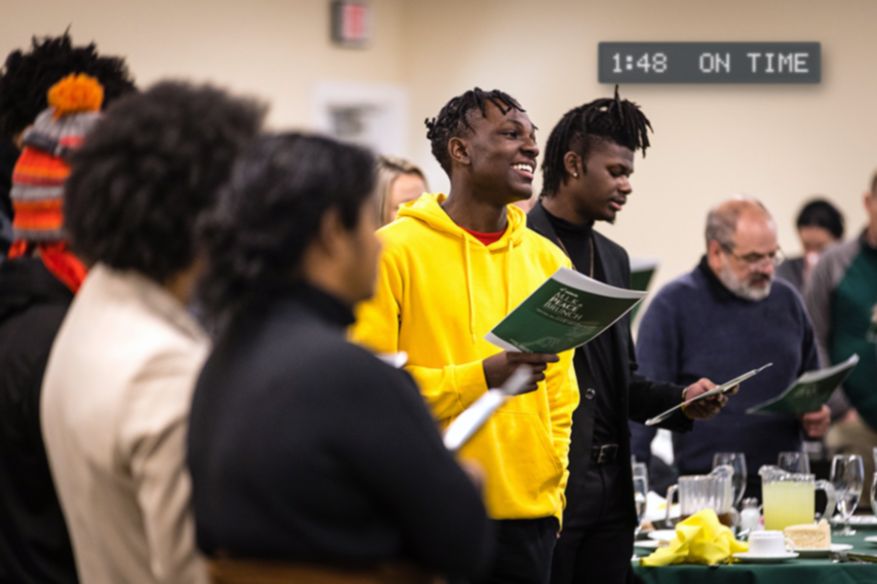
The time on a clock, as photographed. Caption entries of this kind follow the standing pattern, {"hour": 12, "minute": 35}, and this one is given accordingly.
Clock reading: {"hour": 1, "minute": 48}
